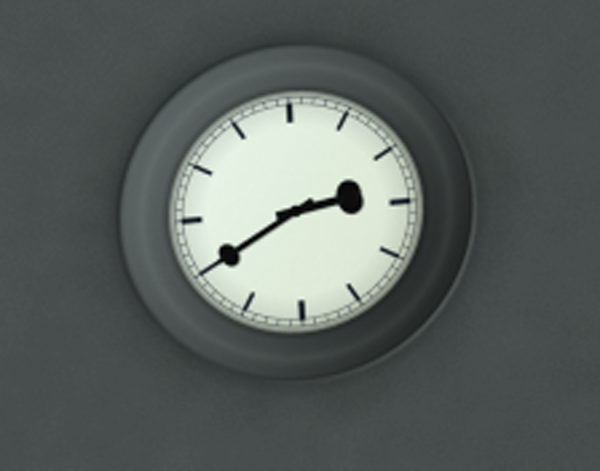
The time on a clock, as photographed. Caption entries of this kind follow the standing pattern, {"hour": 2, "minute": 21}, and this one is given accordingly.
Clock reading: {"hour": 2, "minute": 40}
